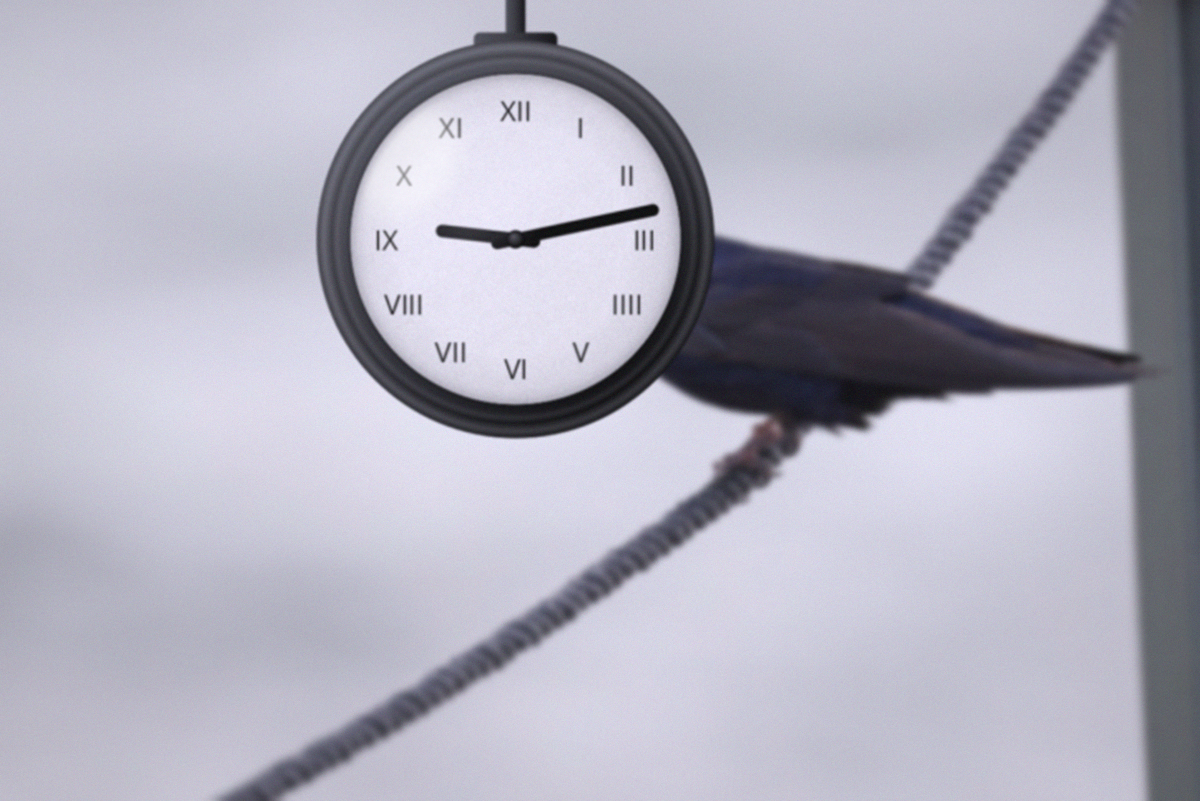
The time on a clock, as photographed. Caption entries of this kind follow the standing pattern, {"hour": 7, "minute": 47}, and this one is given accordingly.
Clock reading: {"hour": 9, "minute": 13}
